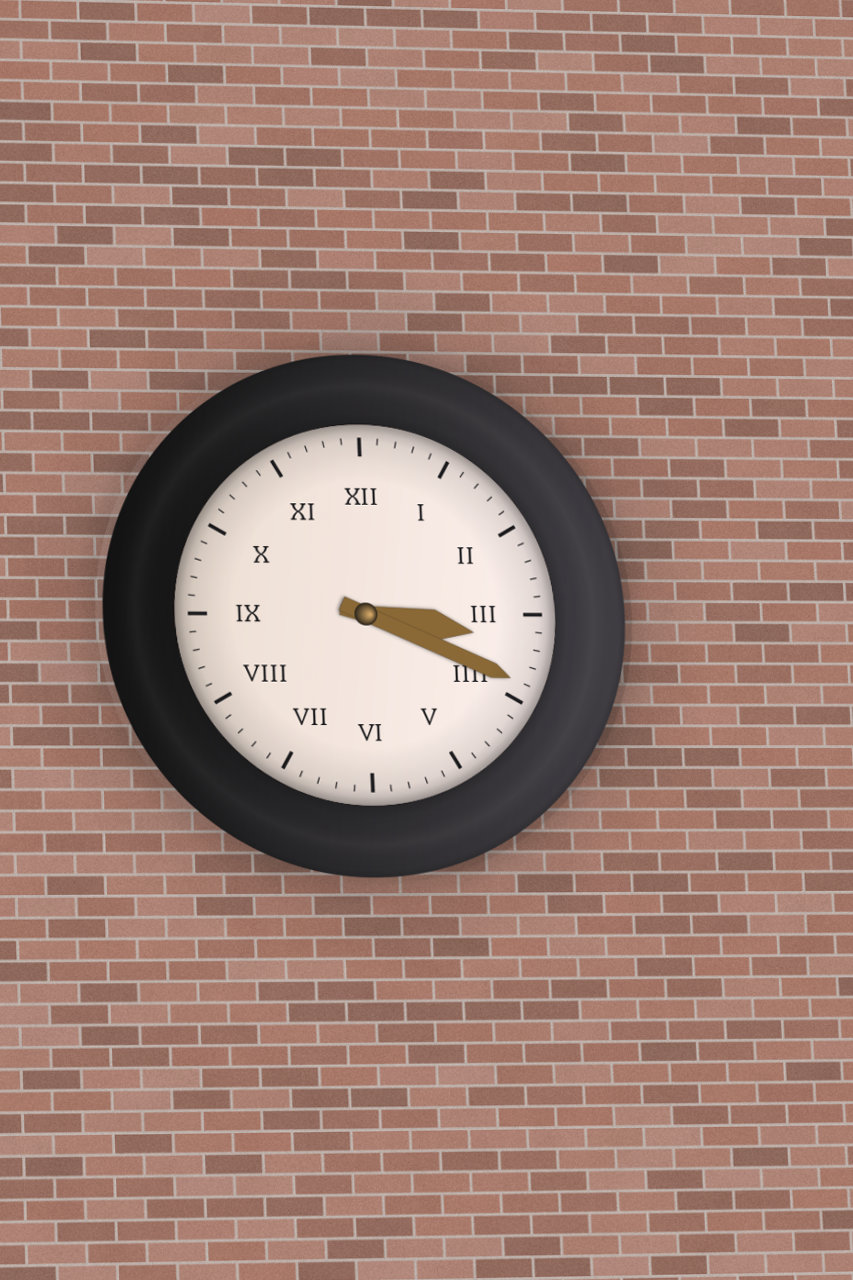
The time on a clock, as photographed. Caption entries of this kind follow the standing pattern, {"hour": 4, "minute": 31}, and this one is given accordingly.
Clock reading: {"hour": 3, "minute": 19}
